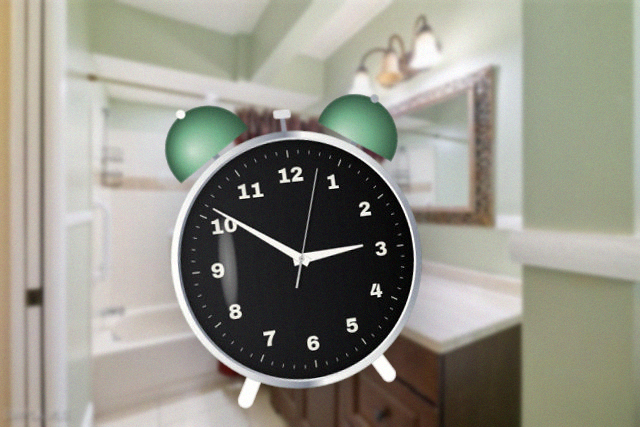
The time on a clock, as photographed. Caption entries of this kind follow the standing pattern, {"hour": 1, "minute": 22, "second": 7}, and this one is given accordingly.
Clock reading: {"hour": 2, "minute": 51, "second": 3}
